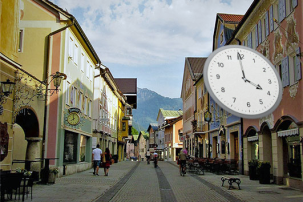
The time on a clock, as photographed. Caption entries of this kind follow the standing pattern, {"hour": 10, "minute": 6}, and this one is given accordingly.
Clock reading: {"hour": 3, "minute": 59}
